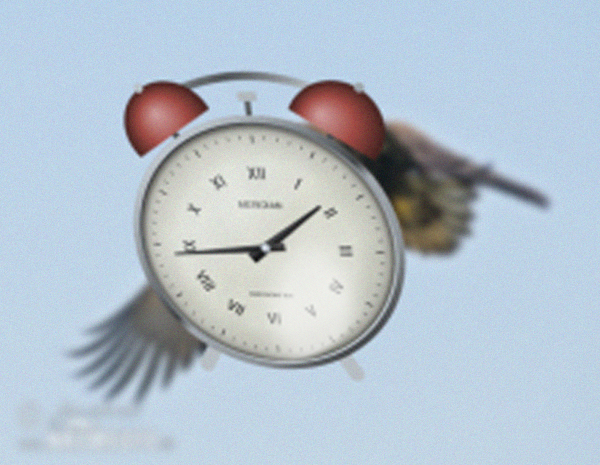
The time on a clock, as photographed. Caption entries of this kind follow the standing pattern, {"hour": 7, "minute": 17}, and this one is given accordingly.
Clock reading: {"hour": 1, "minute": 44}
